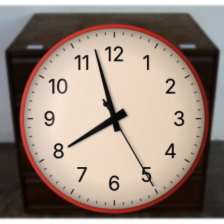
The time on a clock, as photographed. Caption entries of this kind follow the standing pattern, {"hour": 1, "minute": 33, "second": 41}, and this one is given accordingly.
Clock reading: {"hour": 7, "minute": 57, "second": 25}
